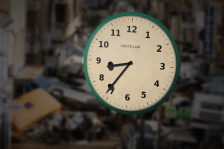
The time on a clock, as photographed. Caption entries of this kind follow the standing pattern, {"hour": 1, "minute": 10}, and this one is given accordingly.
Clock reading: {"hour": 8, "minute": 36}
